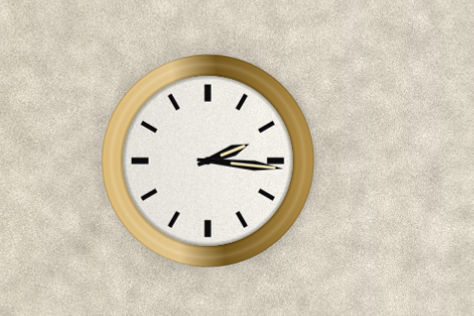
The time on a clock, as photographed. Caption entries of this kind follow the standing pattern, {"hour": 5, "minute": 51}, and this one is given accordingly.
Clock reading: {"hour": 2, "minute": 16}
